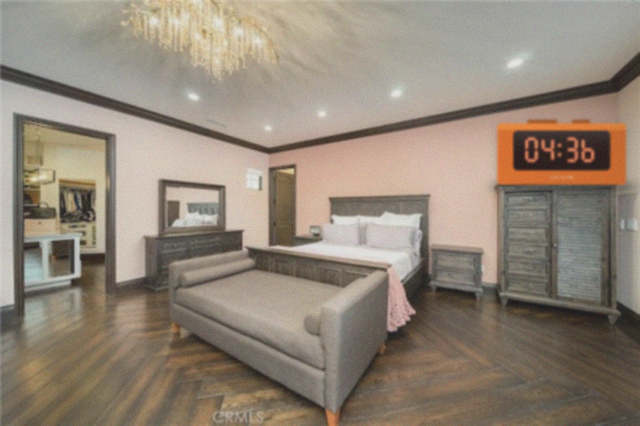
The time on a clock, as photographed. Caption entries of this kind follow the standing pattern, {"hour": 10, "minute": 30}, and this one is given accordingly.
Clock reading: {"hour": 4, "minute": 36}
